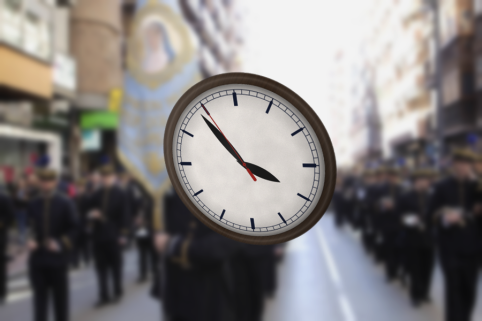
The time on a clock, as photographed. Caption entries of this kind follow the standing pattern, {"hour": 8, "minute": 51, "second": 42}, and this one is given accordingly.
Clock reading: {"hour": 3, "minute": 53, "second": 55}
